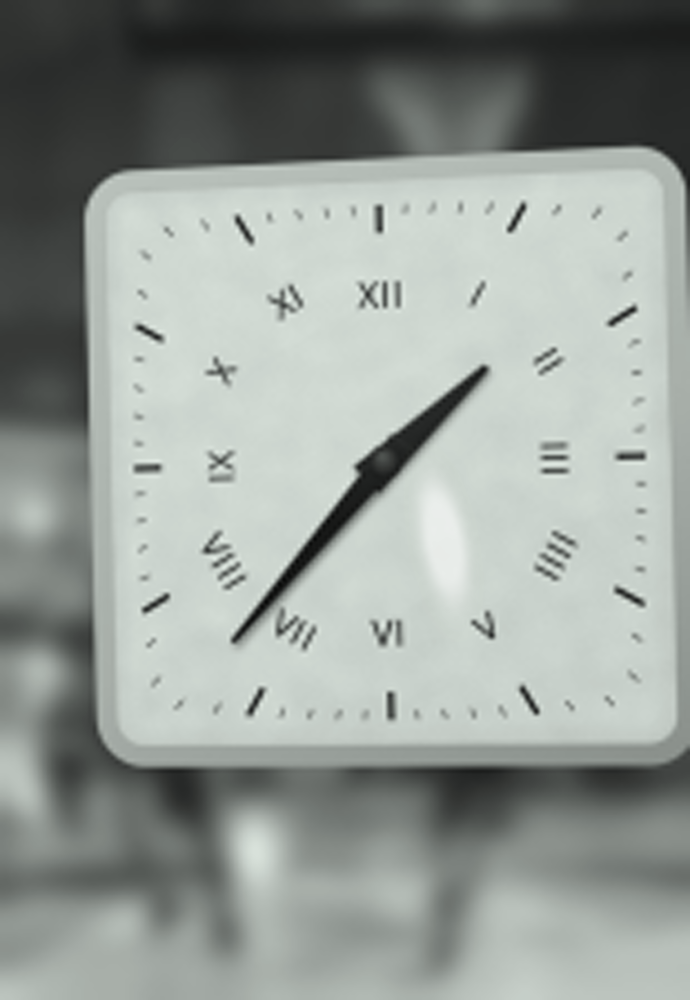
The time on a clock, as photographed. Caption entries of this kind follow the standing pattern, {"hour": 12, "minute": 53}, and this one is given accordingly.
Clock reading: {"hour": 1, "minute": 37}
